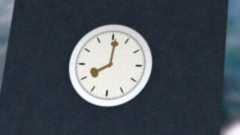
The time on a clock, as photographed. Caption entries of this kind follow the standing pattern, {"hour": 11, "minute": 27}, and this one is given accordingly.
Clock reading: {"hour": 8, "minute": 1}
